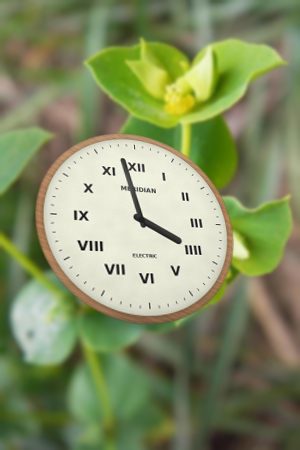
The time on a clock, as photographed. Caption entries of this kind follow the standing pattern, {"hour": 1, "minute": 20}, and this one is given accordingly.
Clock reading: {"hour": 3, "minute": 58}
